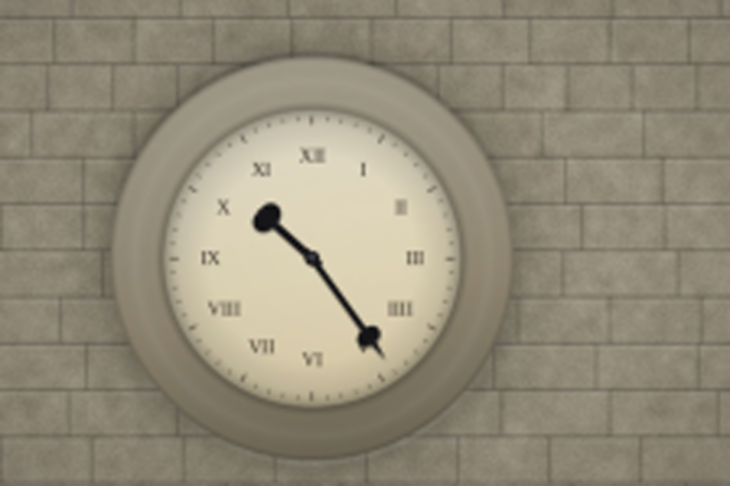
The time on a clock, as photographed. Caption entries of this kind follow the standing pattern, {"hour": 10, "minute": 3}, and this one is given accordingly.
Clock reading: {"hour": 10, "minute": 24}
